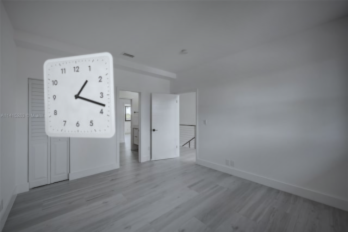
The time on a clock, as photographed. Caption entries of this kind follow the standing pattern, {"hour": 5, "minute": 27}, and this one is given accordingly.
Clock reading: {"hour": 1, "minute": 18}
